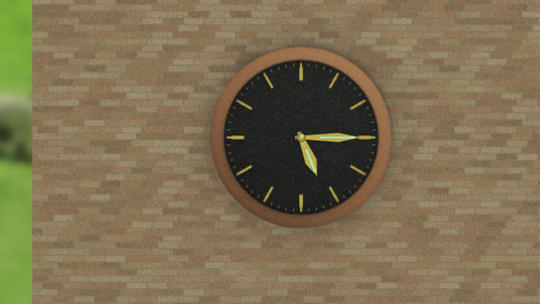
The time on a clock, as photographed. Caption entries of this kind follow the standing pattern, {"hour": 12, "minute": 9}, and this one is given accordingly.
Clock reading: {"hour": 5, "minute": 15}
